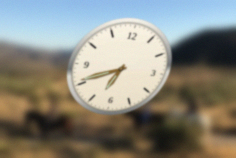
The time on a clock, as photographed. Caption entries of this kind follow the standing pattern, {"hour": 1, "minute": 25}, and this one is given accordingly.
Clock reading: {"hour": 6, "minute": 41}
